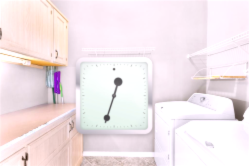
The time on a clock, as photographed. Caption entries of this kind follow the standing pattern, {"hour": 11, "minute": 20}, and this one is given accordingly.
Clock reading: {"hour": 12, "minute": 33}
